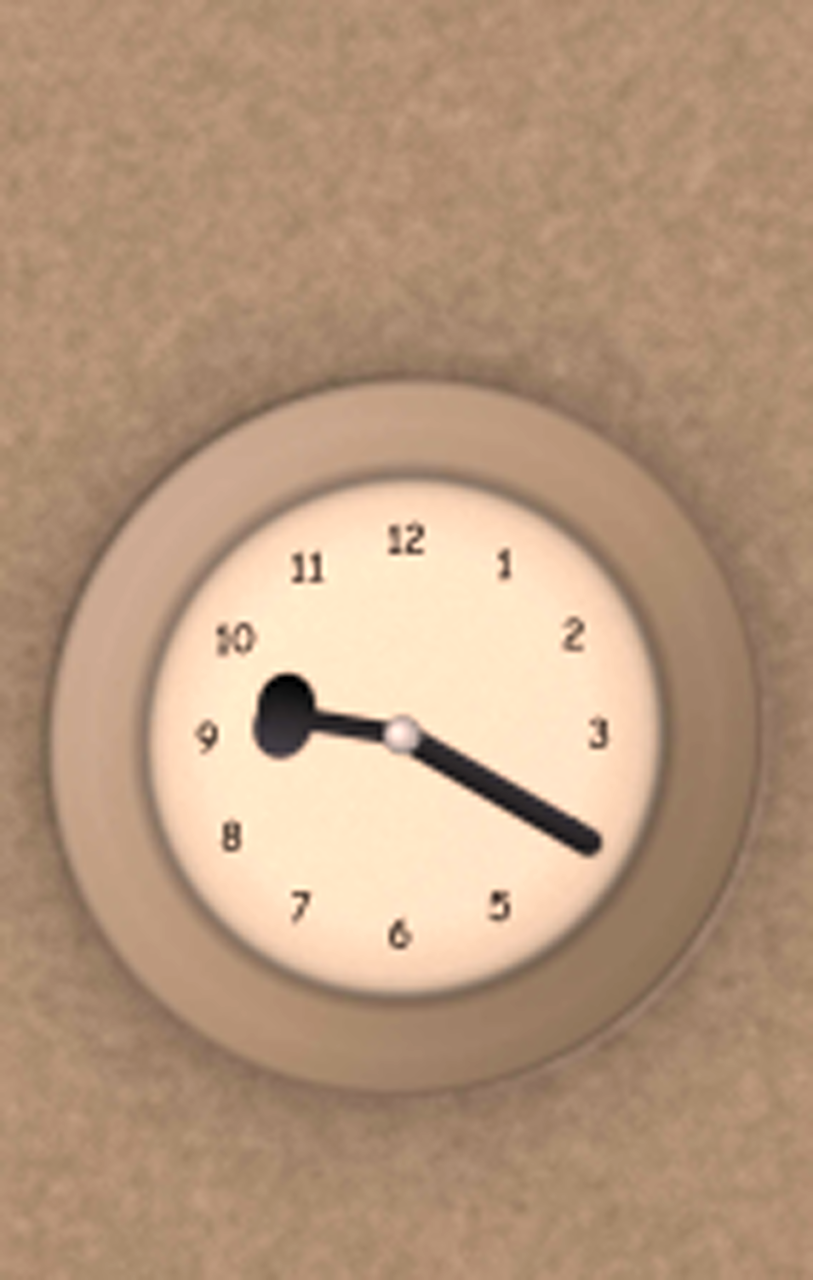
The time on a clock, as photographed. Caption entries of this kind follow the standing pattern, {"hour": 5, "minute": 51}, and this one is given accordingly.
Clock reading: {"hour": 9, "minute": 20}
